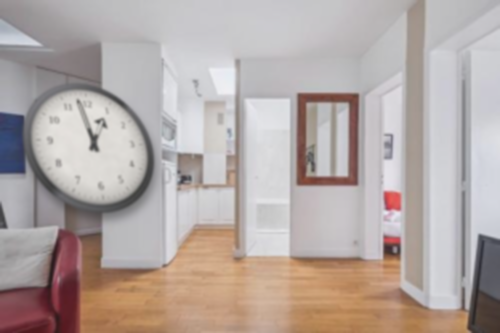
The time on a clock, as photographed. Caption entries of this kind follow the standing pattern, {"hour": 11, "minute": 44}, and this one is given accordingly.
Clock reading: {"hour": 12, "minute": 58}
